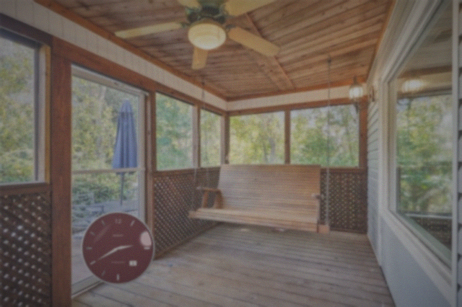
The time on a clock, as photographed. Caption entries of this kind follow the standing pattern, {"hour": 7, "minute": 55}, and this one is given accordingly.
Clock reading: {"hour": 2, "minute": 40}
